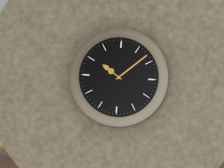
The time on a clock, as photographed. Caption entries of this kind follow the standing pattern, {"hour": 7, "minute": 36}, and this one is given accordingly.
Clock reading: {"hour": 10, "minute": 8}
